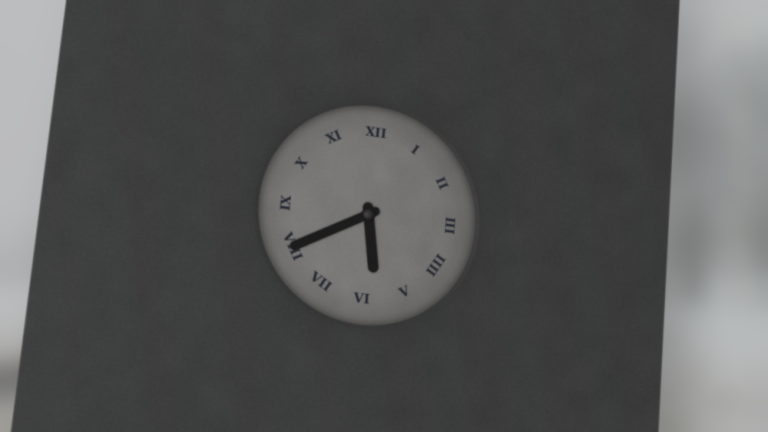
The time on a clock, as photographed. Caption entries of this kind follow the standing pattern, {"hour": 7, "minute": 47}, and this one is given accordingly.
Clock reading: {"hour": 5, "minute": 40}
